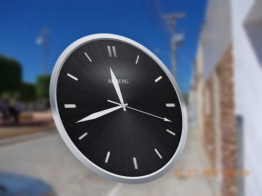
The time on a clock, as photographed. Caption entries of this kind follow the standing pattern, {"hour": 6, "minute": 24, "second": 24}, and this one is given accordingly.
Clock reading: {"hour": 11, "minute": 42, "second": 18}
